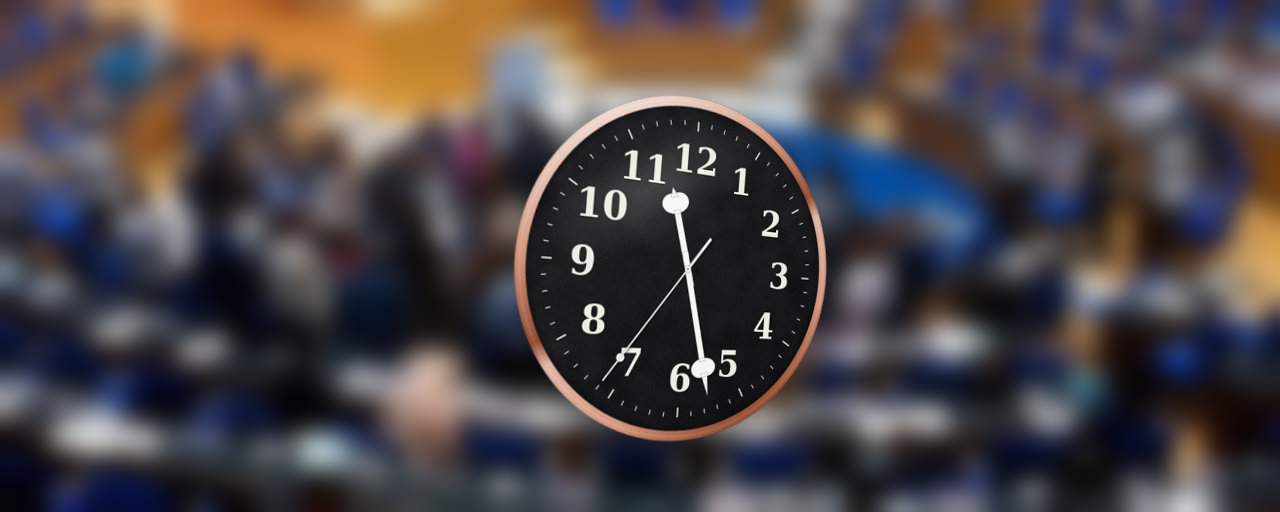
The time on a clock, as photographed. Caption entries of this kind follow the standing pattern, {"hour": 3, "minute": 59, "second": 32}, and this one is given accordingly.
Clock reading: {"hour": 11, "minute": 27, "second": 36}
